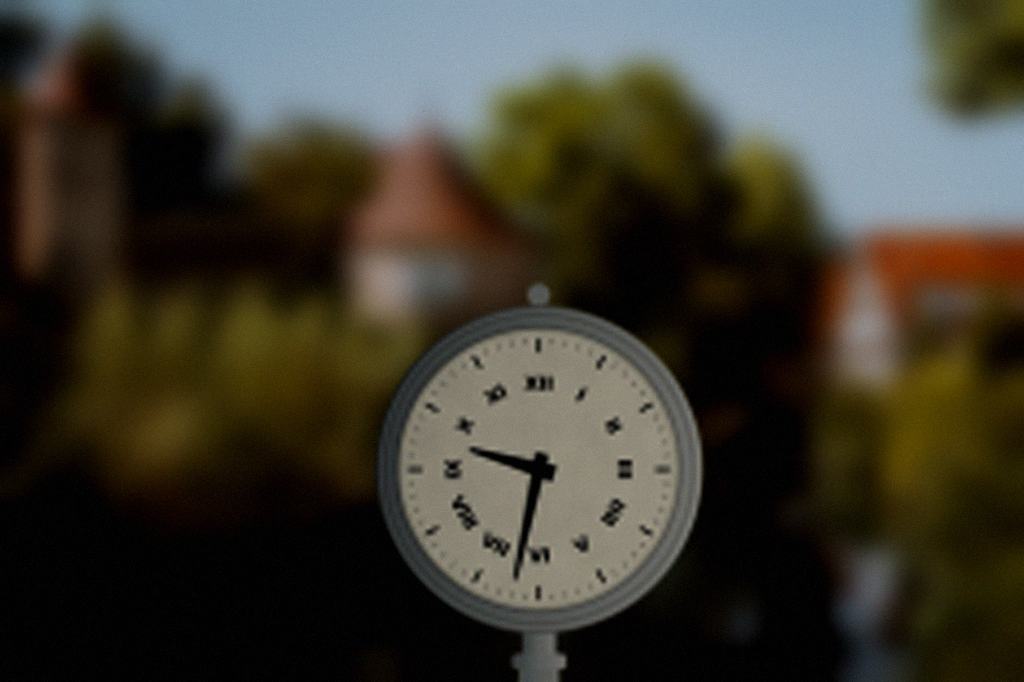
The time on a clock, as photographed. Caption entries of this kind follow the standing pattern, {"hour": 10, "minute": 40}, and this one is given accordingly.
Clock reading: {"hour": 9, "minute": 32}
